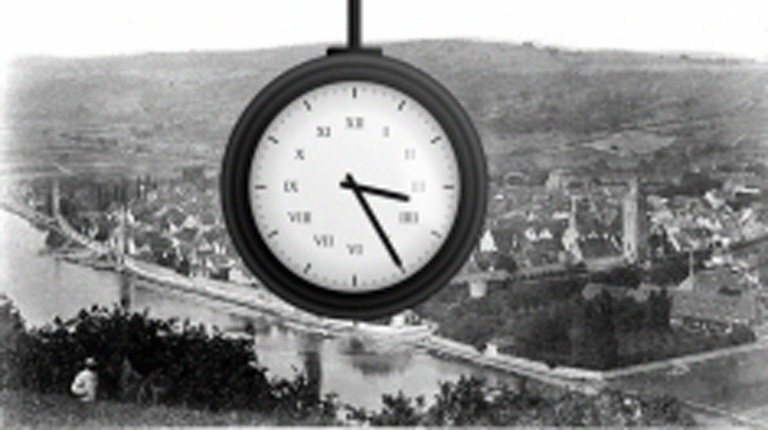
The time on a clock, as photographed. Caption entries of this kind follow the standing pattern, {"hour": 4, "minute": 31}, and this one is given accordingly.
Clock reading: {"hour": 3, "minute": 25}
